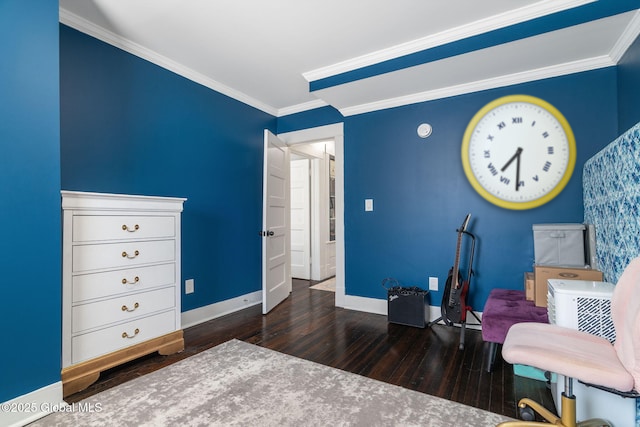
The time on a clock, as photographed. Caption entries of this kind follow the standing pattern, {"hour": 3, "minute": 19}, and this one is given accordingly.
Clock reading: {"hour": 7, "minute": 31}
